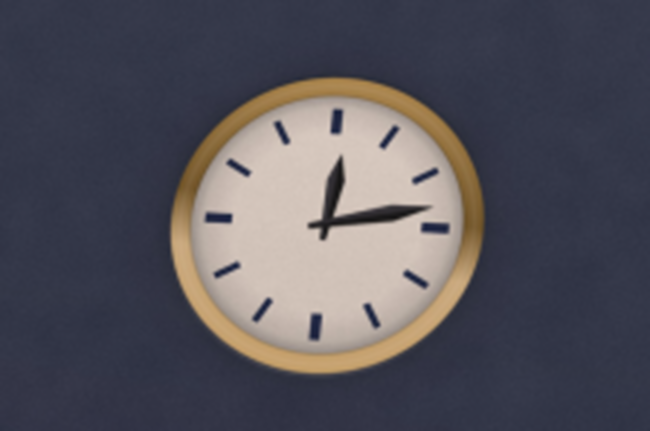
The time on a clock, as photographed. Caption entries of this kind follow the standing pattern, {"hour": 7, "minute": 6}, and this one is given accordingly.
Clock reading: {"hour": 12, "minute": 13}
